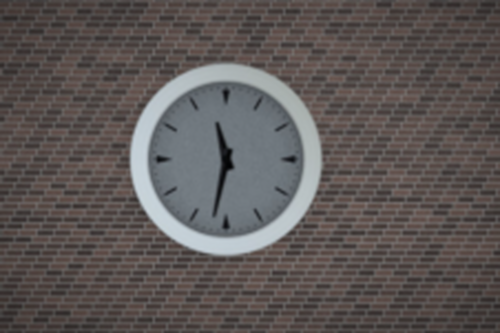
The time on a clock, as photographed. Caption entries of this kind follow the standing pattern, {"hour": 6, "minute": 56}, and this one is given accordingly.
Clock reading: {"hour": 11, "minute": 32}
